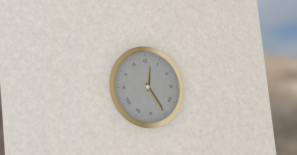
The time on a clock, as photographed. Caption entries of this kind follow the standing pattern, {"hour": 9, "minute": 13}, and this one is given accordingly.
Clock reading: {"hour": 12, "minute": 25}
